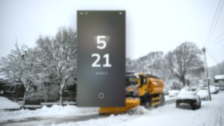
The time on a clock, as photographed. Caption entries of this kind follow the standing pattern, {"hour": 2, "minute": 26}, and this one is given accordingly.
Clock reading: {"hour": 5, "minute": 21}
